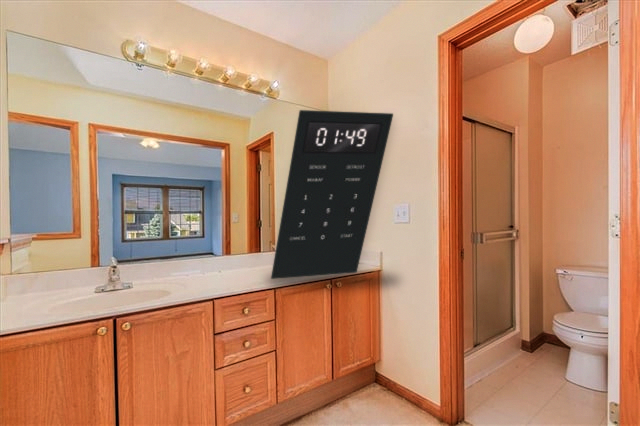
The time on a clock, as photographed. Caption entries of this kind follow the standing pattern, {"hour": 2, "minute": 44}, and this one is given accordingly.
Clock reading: {"hour": 1, "minute": 49}
